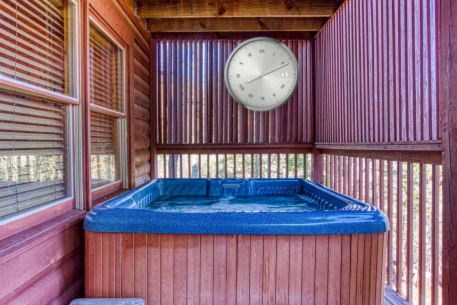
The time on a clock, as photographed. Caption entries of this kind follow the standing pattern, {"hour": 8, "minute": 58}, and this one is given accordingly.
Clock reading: {"hour": 8, "minute": 11}
